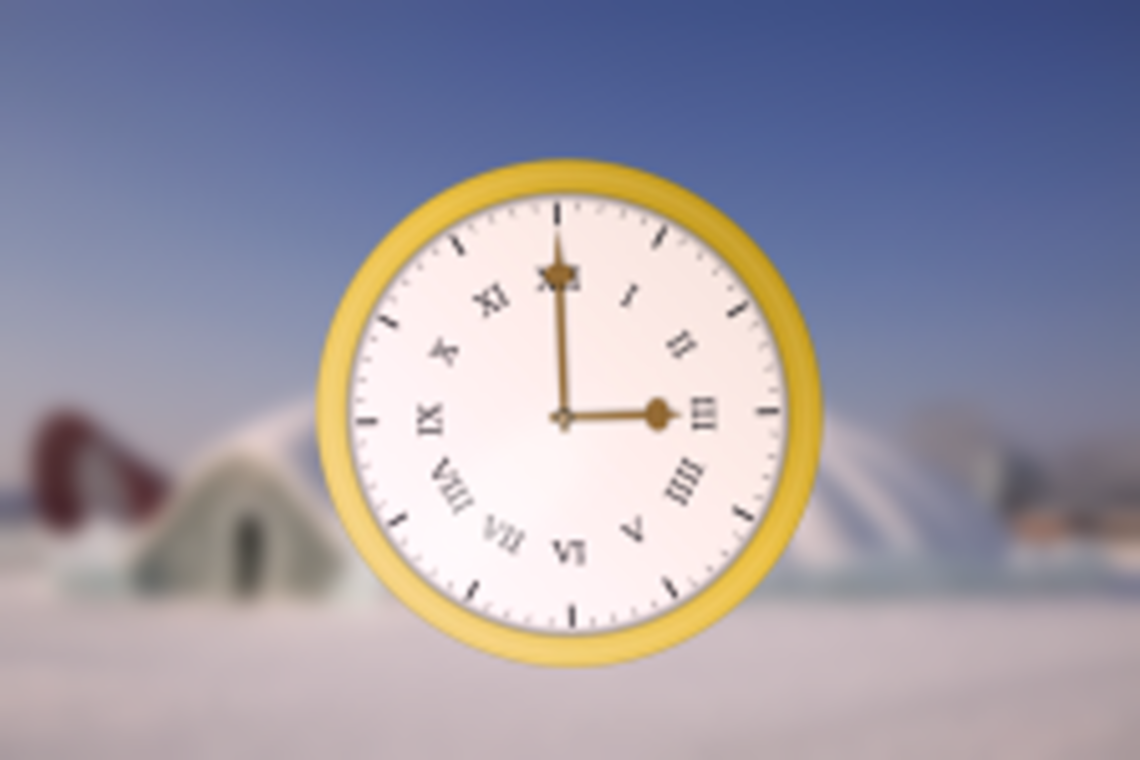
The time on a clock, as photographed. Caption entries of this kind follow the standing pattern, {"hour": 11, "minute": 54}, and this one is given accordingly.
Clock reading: {"hour": 3, "minute": 0}
